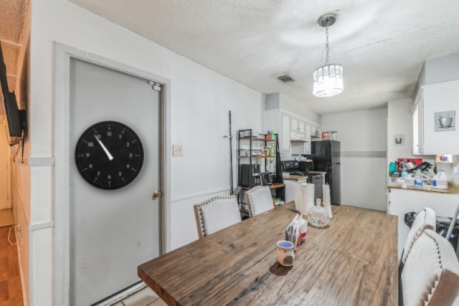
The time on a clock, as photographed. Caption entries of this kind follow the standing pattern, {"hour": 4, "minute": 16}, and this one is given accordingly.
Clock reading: {"hour": 10, "minute": 54}
